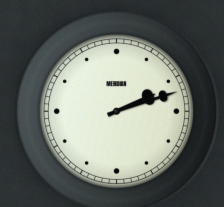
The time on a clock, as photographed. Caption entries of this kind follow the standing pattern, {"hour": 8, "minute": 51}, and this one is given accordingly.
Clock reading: {"hour": 2, "minute": 12}
